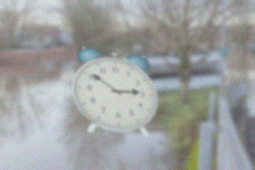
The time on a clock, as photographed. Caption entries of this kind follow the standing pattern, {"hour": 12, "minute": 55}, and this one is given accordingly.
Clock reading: {"hour": 2, "minute": 51}
